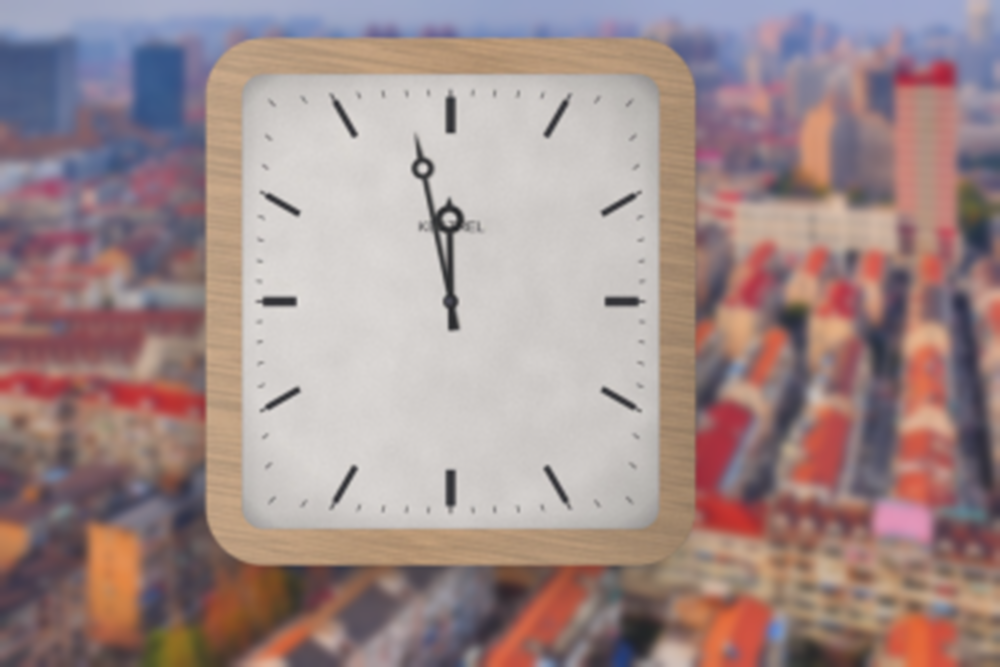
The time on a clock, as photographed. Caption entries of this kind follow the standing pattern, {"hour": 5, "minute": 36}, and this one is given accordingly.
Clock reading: {"hour": 11, "minute": 58}
